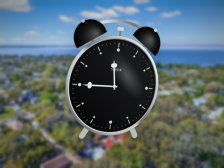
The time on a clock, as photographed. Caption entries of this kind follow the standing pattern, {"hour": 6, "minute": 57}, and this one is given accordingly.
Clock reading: {"hour": 11, "minute": 45}
